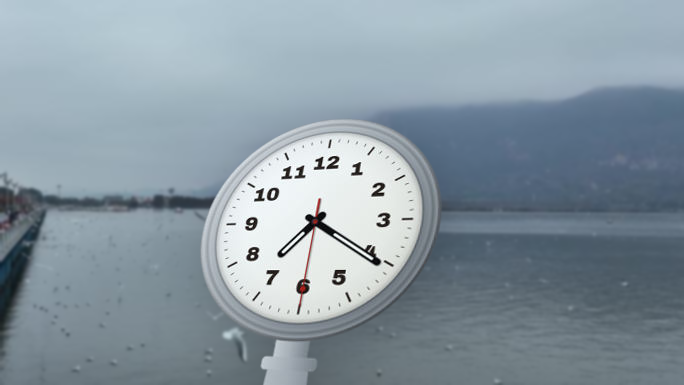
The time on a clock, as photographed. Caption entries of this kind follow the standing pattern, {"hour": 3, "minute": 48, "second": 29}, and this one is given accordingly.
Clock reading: {"hour": 7, "minute": 20, "second": 30}
